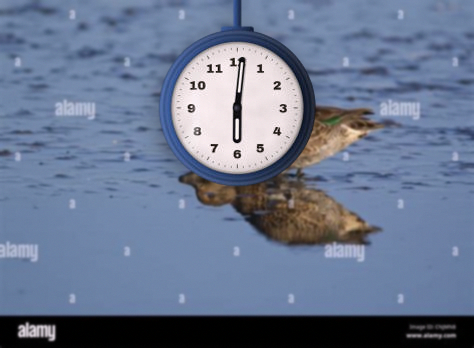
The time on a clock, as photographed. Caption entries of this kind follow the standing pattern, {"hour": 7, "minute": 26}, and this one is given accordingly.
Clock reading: {"hour": 6, "minute": 1}
